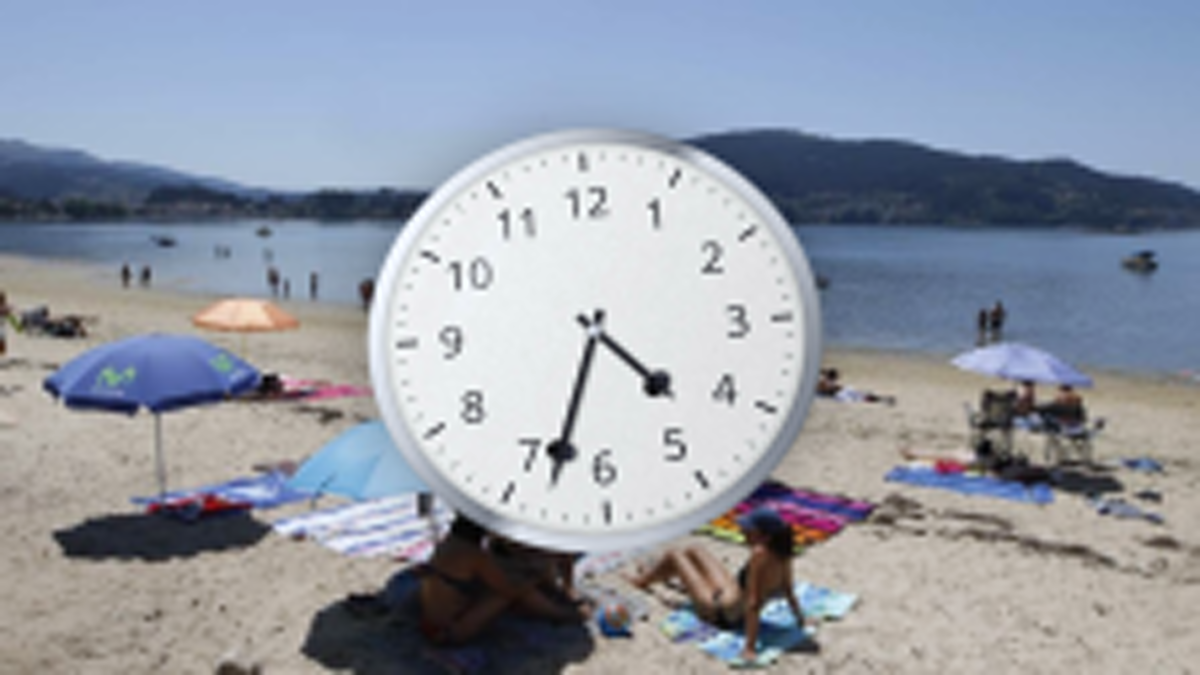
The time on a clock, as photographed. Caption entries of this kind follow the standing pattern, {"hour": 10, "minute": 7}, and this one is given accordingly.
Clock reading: {"hour": 4, "minute": 33}
